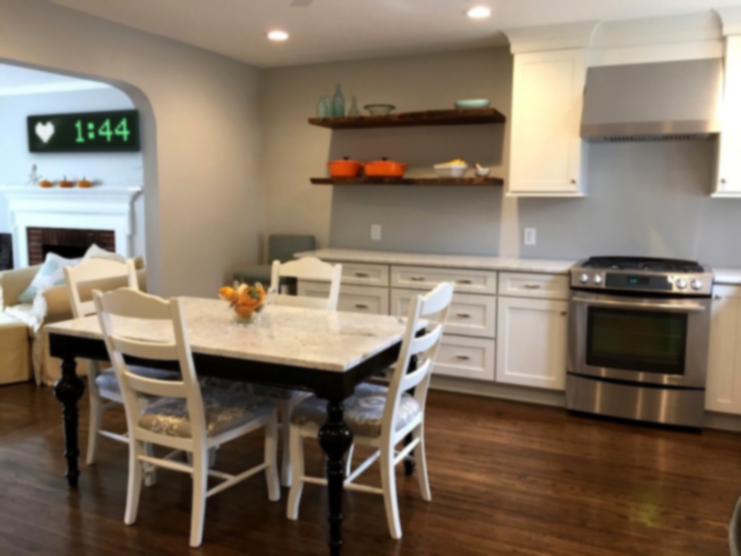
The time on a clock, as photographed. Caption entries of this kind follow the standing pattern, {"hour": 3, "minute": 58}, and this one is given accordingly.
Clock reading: {"hour": 1, "minute": 44}
